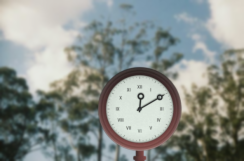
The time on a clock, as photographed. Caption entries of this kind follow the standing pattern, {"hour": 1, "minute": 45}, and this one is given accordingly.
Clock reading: {"hour": 12, "minute": 10}
